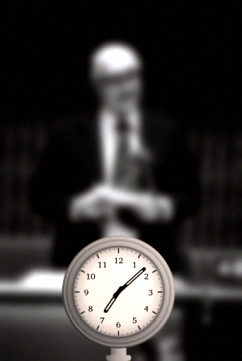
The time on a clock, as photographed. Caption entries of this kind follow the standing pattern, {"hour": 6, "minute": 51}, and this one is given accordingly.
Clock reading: {"hour": 7, "minute": 8}
